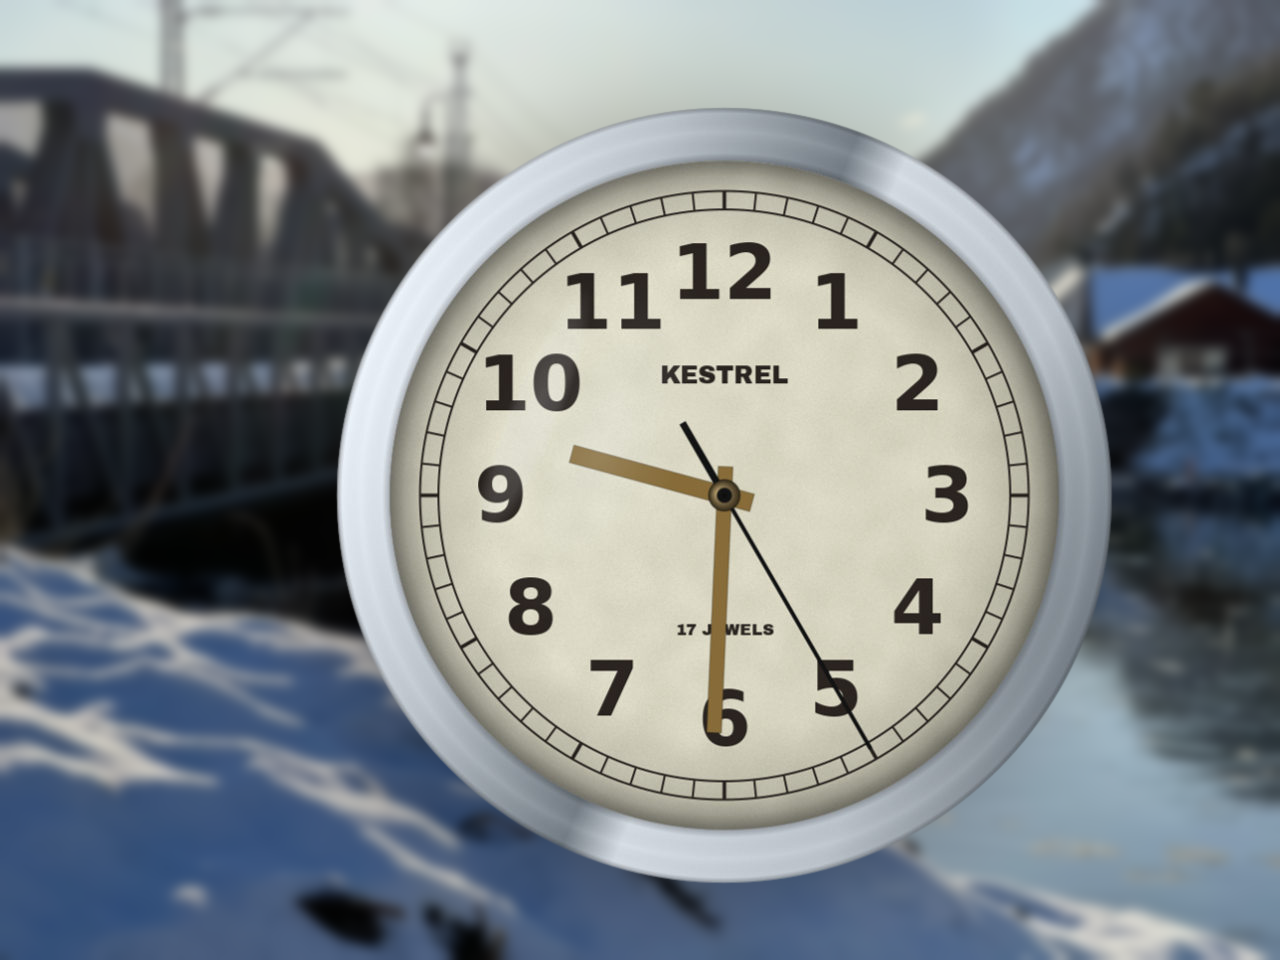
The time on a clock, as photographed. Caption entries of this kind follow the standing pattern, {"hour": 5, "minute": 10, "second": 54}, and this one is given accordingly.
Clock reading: {"hour": 9, "minute": 30, "second": 25}
